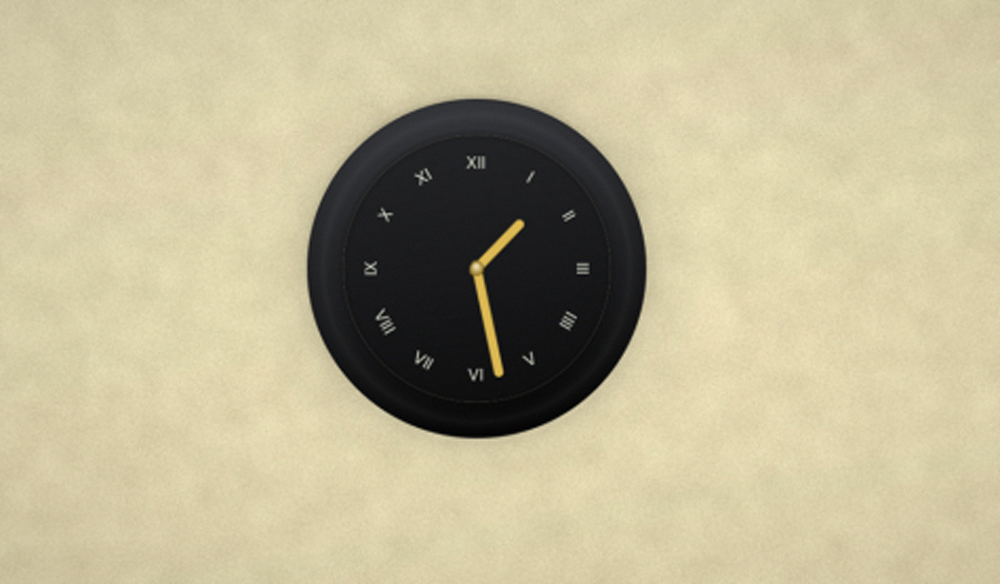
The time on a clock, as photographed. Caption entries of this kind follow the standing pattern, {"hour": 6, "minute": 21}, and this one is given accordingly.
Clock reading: {"hour": 1, "minute": 28}
